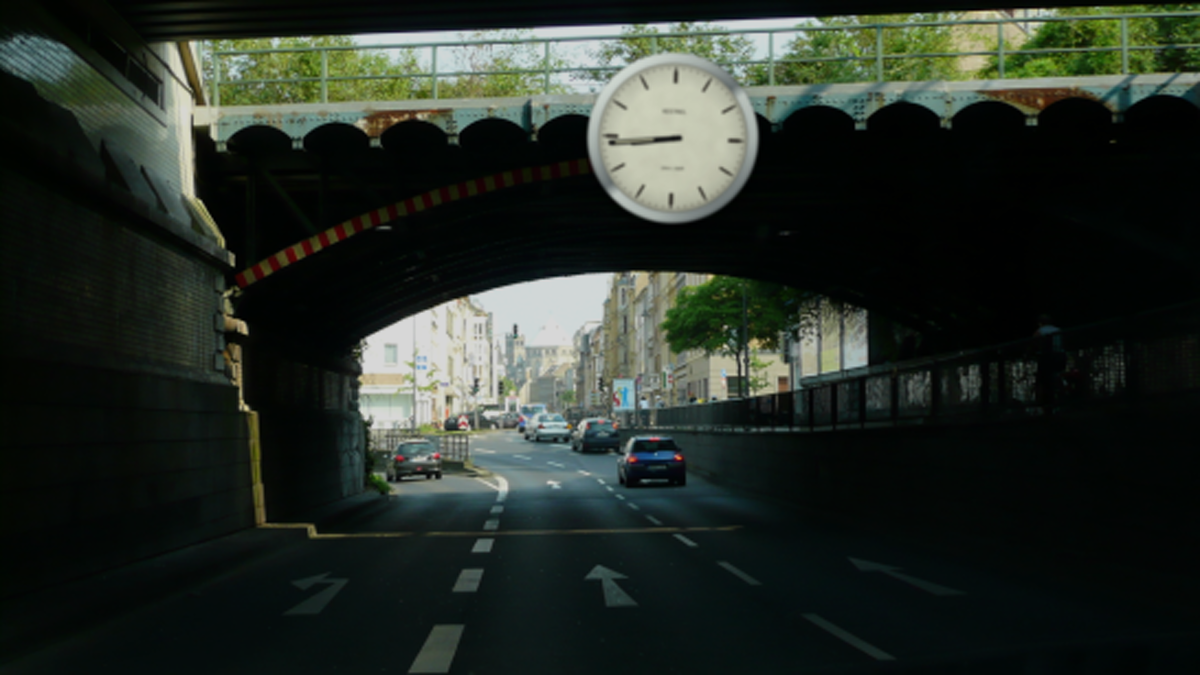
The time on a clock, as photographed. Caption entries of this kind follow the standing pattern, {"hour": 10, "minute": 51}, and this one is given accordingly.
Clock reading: {"hour": 8, "minute": 44}
